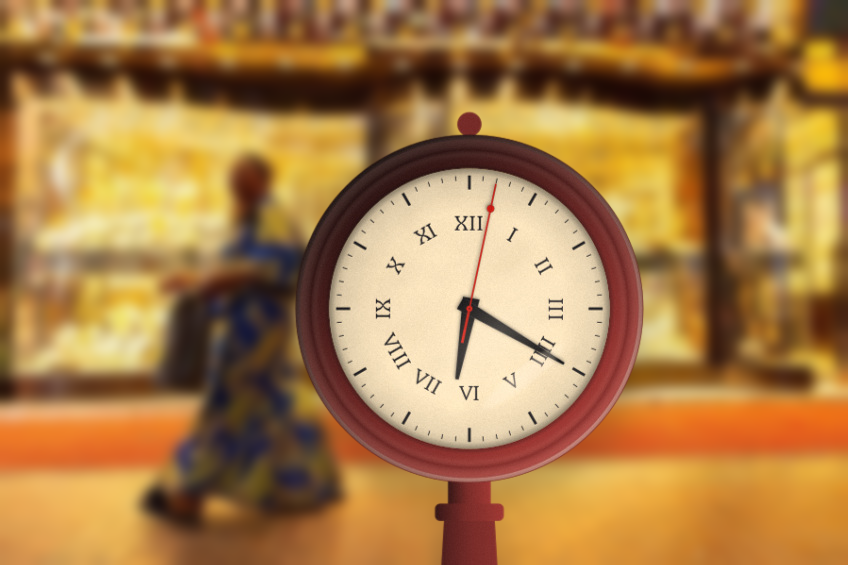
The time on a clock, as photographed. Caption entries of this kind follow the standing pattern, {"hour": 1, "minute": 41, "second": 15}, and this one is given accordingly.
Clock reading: {"hour": 6, "minute": 20, "second": 2}
